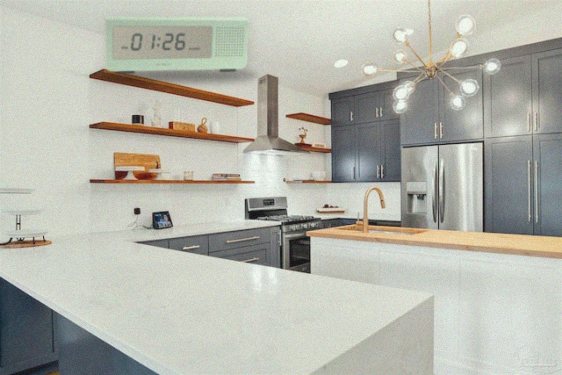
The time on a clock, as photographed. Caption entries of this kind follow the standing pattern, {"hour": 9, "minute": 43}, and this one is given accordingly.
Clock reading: {"hour": 1, "minute": 26}
